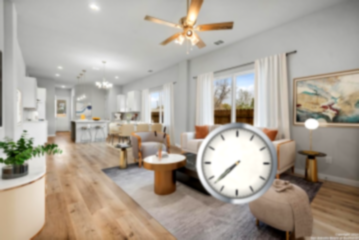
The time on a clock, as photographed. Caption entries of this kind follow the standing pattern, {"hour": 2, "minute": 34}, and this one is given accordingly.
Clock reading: {"hour": 7, "minute": 38}
